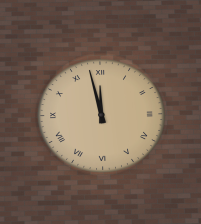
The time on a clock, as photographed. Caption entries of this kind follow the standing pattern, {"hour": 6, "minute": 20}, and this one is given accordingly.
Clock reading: {"hour": 11, "minute": 58}
